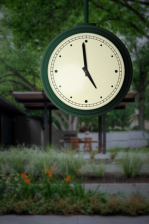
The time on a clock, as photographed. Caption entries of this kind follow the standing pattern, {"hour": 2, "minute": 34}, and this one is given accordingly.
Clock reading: {"hour": 4, "minute": 59}
